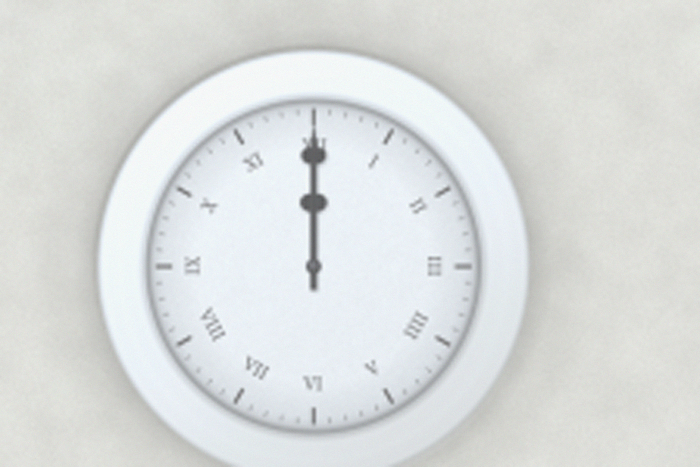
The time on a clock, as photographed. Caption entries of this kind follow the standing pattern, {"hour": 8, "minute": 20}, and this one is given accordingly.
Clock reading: {"hour": 12, "minute": 0}
